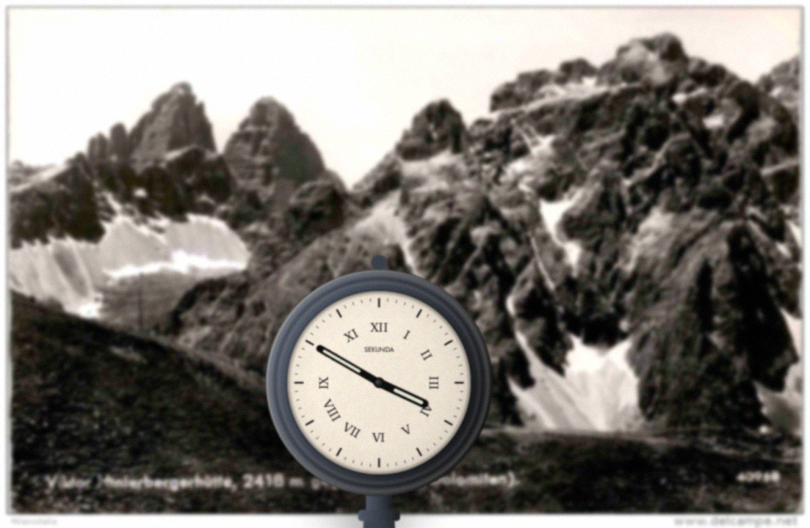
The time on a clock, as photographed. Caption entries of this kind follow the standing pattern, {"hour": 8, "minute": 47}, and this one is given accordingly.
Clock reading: {"hour": 3, "minute": 50}
